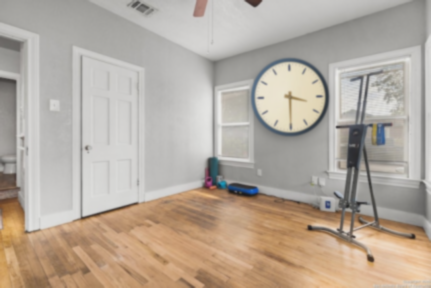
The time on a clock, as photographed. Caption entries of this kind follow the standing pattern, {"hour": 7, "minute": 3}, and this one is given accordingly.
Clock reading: {"hour": 3, "minute": 30}
